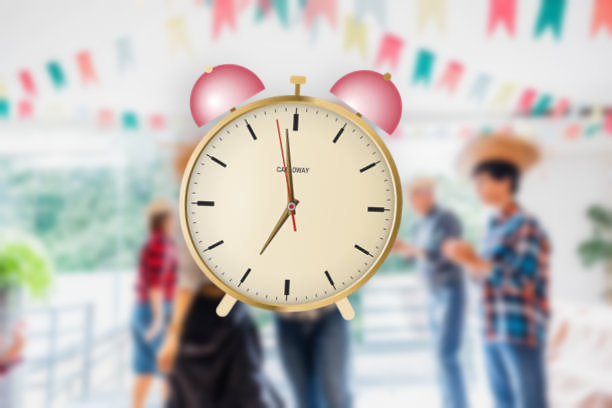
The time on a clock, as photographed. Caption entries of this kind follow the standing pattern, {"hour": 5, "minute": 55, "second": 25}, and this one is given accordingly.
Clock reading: {"hour": 6, "minute": 58, "second": 58}
